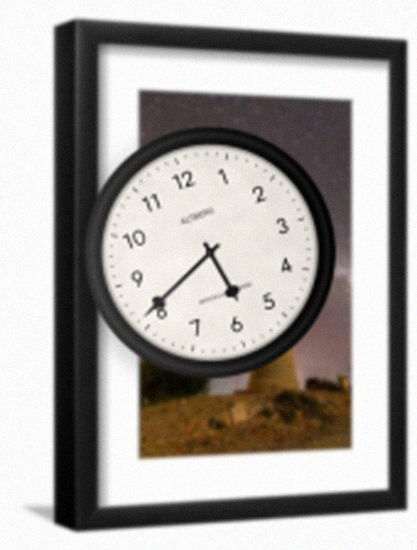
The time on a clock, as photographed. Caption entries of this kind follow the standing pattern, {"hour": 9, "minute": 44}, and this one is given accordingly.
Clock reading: {"hour": 5, "minute": 41}
